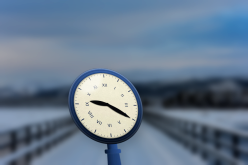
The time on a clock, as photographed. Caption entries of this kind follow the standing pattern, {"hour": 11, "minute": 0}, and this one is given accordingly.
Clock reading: {"hour": 9, "minute": 20}
